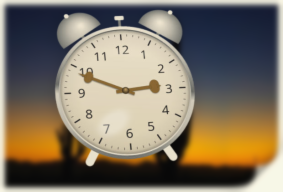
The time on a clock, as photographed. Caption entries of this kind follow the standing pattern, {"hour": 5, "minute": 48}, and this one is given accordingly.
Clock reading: {"hour": 2, "minute": 49}
